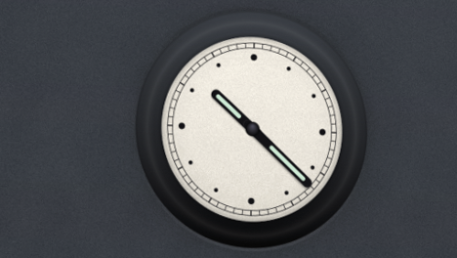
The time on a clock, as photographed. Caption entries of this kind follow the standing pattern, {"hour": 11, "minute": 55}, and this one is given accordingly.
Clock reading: {"hour": 10, "minute": 22}
